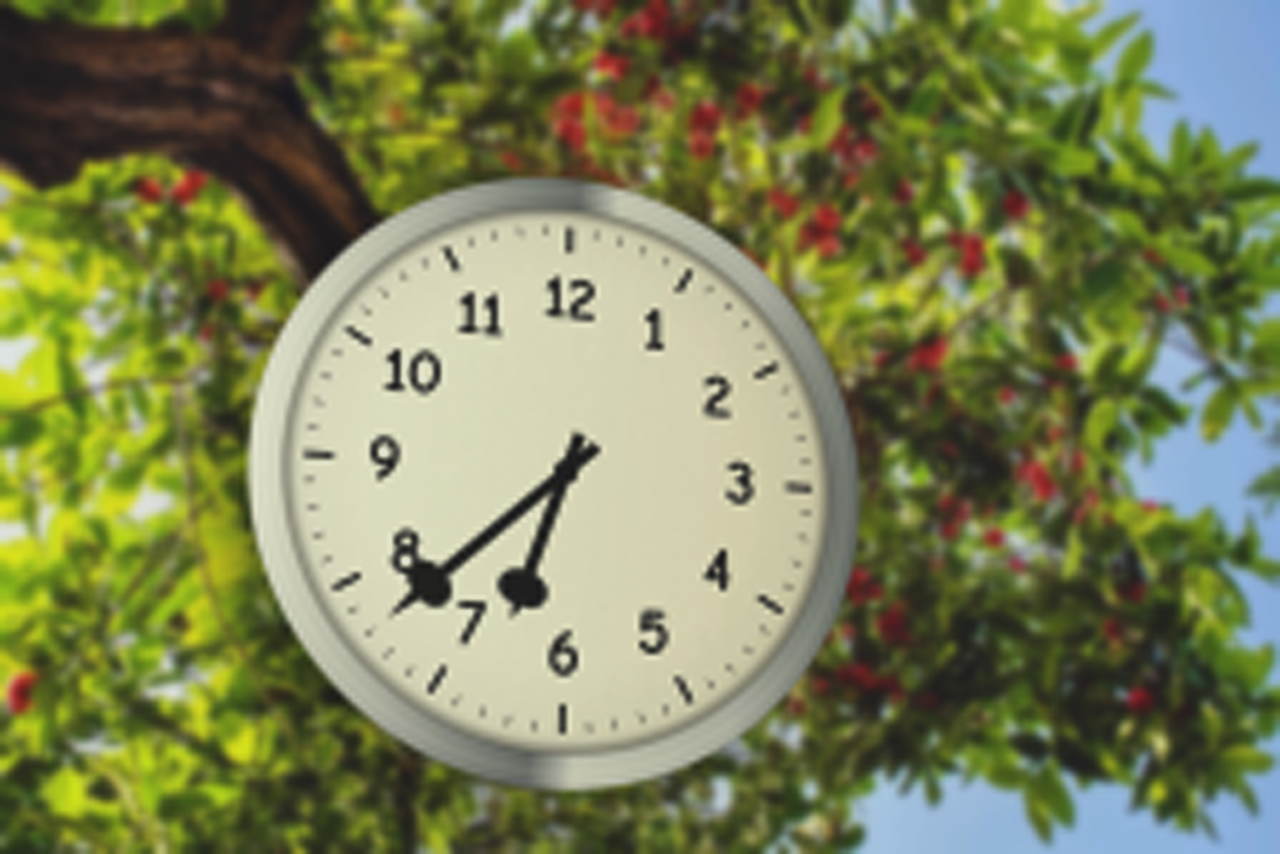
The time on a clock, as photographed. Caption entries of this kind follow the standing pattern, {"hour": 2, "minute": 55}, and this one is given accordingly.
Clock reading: {"hour": 6, "minute": 38}
